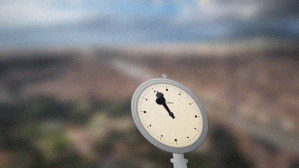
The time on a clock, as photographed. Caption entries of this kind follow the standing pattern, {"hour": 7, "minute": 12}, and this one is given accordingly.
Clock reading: {"hour": 10, "minute": 56}
